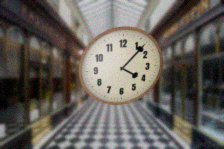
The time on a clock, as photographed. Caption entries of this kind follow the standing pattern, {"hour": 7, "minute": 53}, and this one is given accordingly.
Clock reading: {"hour": 4, "minute": 7}
